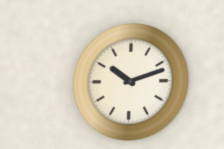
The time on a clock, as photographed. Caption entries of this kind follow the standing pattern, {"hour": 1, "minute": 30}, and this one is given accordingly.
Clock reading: {"hour": 10, "minute": 12}
